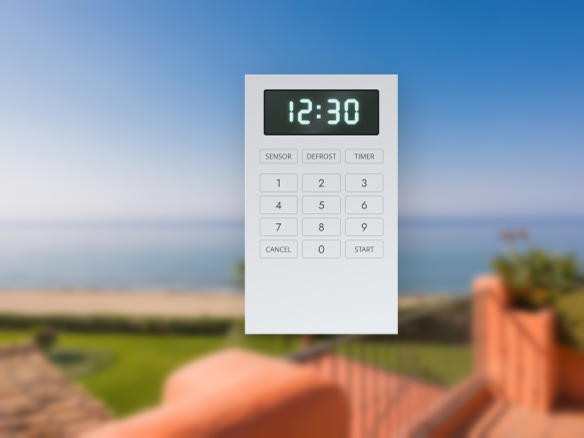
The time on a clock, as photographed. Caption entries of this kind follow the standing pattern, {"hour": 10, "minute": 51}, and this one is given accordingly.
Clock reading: {"hour": 12, "minute": 30}
